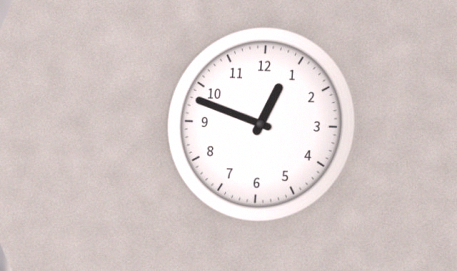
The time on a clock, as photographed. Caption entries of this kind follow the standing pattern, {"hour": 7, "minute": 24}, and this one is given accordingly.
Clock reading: {"hour": 12, "minute": 48}
